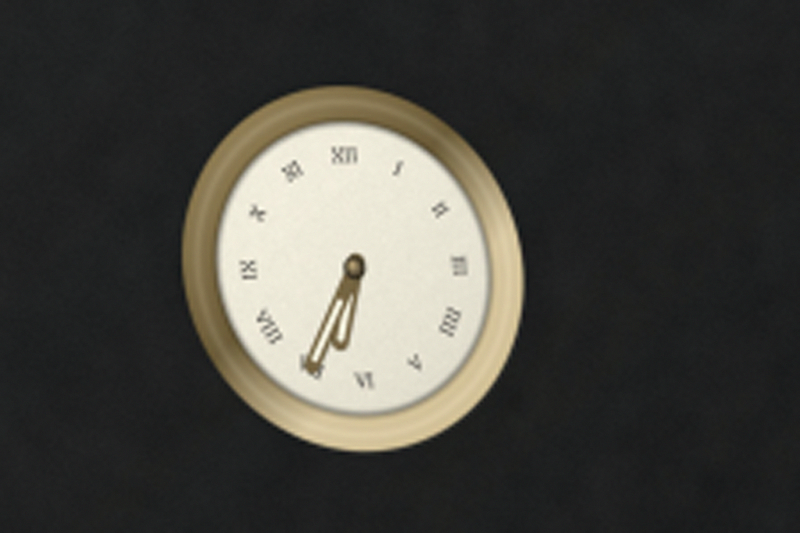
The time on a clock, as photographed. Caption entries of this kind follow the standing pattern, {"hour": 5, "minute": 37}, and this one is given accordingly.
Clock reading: {"hour": 6, "minute": 35}
